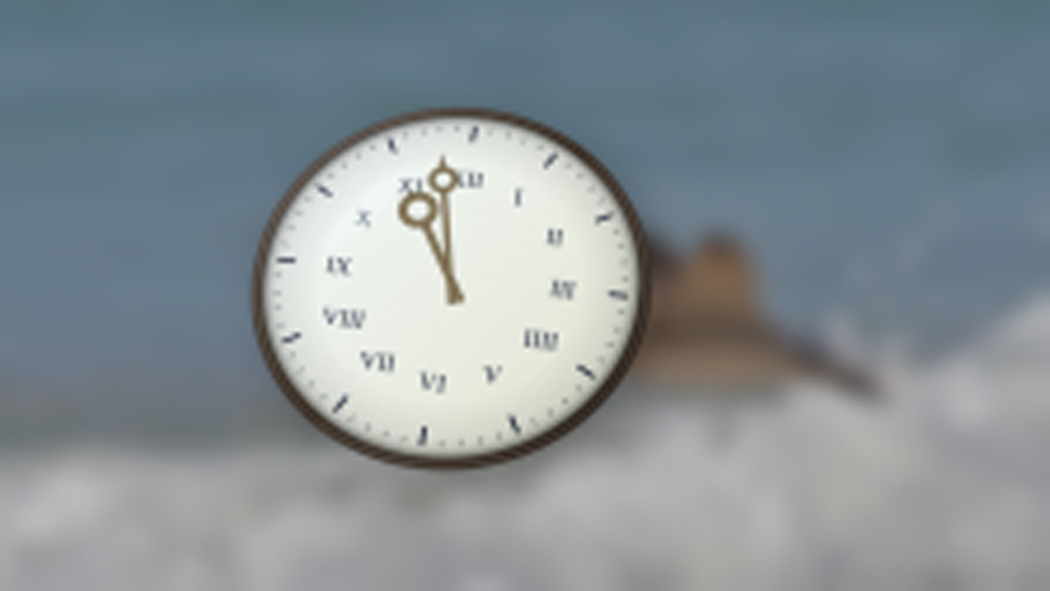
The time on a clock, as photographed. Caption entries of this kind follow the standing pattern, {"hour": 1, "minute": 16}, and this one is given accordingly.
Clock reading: {"hour": 10, "minute": 58}
